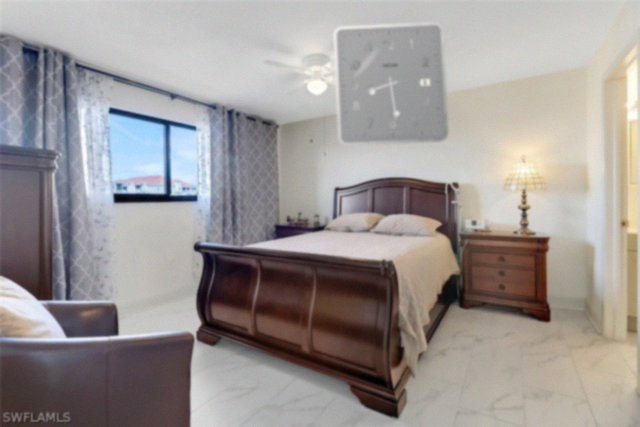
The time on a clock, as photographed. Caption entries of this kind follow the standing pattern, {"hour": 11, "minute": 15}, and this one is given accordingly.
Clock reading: {"hour": 8, "minute": 29}
